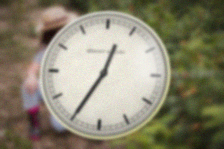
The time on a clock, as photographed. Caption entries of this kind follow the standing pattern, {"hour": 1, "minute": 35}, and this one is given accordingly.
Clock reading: {"hour": 12, "minute": 35}
